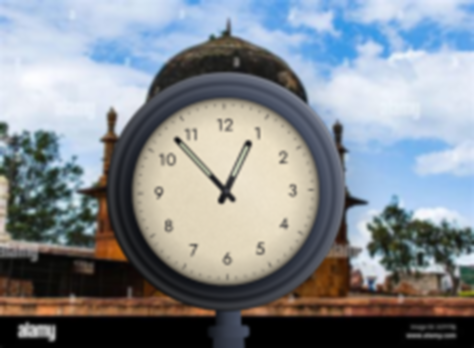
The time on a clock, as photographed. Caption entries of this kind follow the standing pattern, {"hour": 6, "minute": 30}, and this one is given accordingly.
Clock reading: {"hour": 12, "minute": 53}
